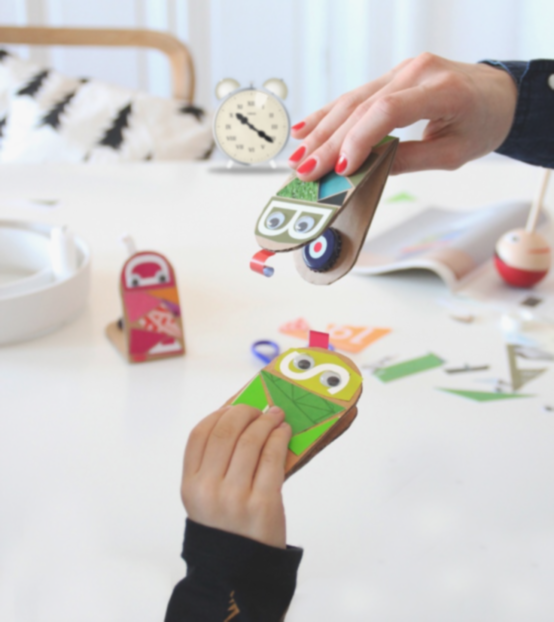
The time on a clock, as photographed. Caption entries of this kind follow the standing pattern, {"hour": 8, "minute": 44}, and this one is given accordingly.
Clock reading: {"hour": 10, "minute": 21}
